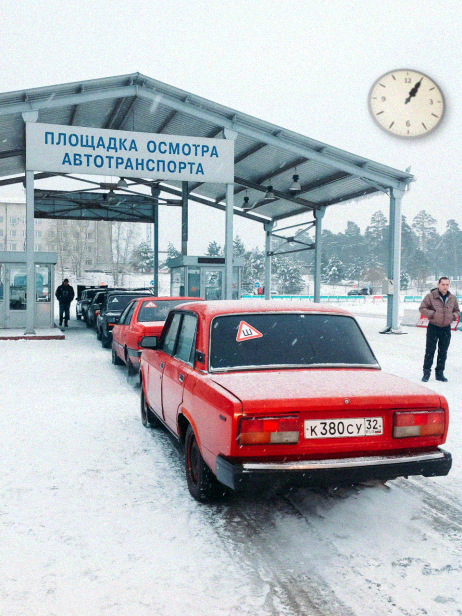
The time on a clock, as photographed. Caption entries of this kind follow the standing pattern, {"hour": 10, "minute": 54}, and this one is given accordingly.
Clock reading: {"hour": 1, "minute": 5}
